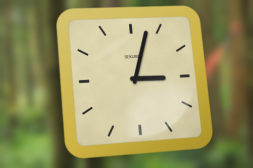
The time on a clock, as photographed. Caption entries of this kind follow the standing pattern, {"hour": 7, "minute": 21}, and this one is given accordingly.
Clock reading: {"hour": 3, "minute": 3}
